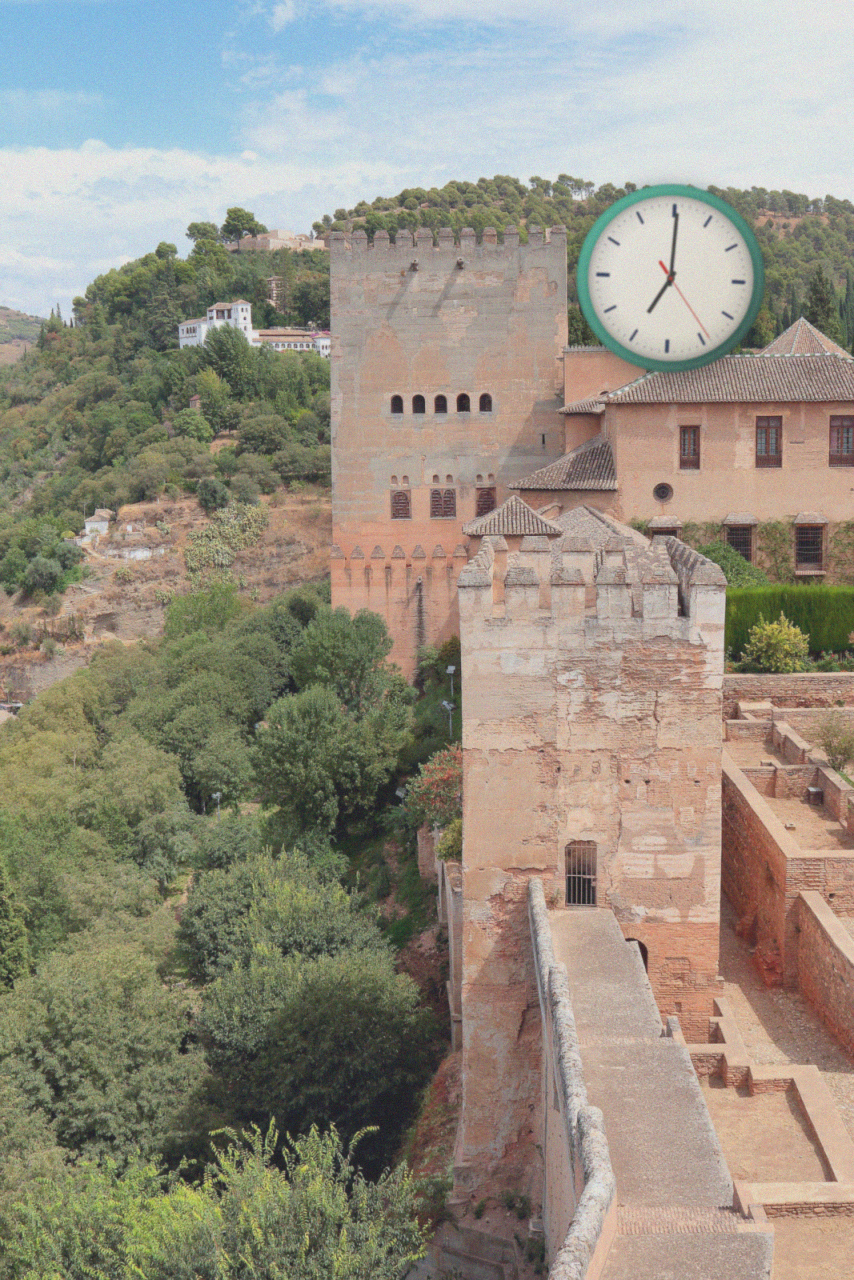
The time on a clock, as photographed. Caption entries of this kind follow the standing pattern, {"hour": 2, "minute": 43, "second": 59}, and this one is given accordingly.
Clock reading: {"hour": 7, "minute": 0, "second": 24}
